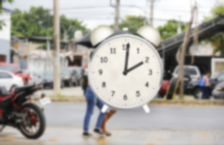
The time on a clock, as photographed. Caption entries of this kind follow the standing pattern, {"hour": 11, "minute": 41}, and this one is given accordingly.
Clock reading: {"hour": 2, "minute": 1}
